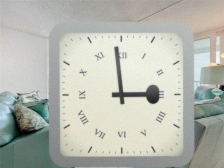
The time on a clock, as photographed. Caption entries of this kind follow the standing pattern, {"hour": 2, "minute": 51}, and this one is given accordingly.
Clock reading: {"hour": 2, "minute": 59}
